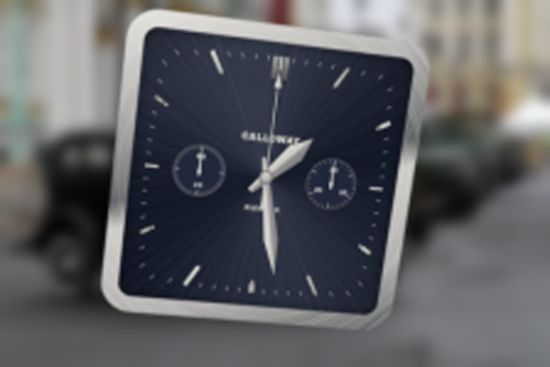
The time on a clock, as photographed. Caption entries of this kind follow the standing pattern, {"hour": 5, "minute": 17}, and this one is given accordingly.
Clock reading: {"hour": 1, "minute": 28}
